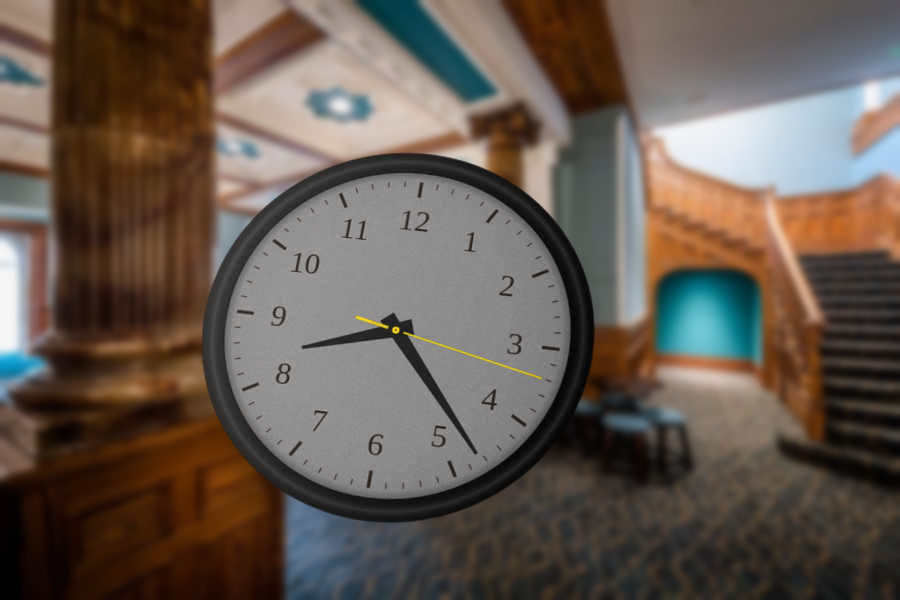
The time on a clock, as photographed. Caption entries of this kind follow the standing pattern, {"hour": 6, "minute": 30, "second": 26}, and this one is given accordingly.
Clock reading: {"hour": 8, "minute": 23, "second": 17}
